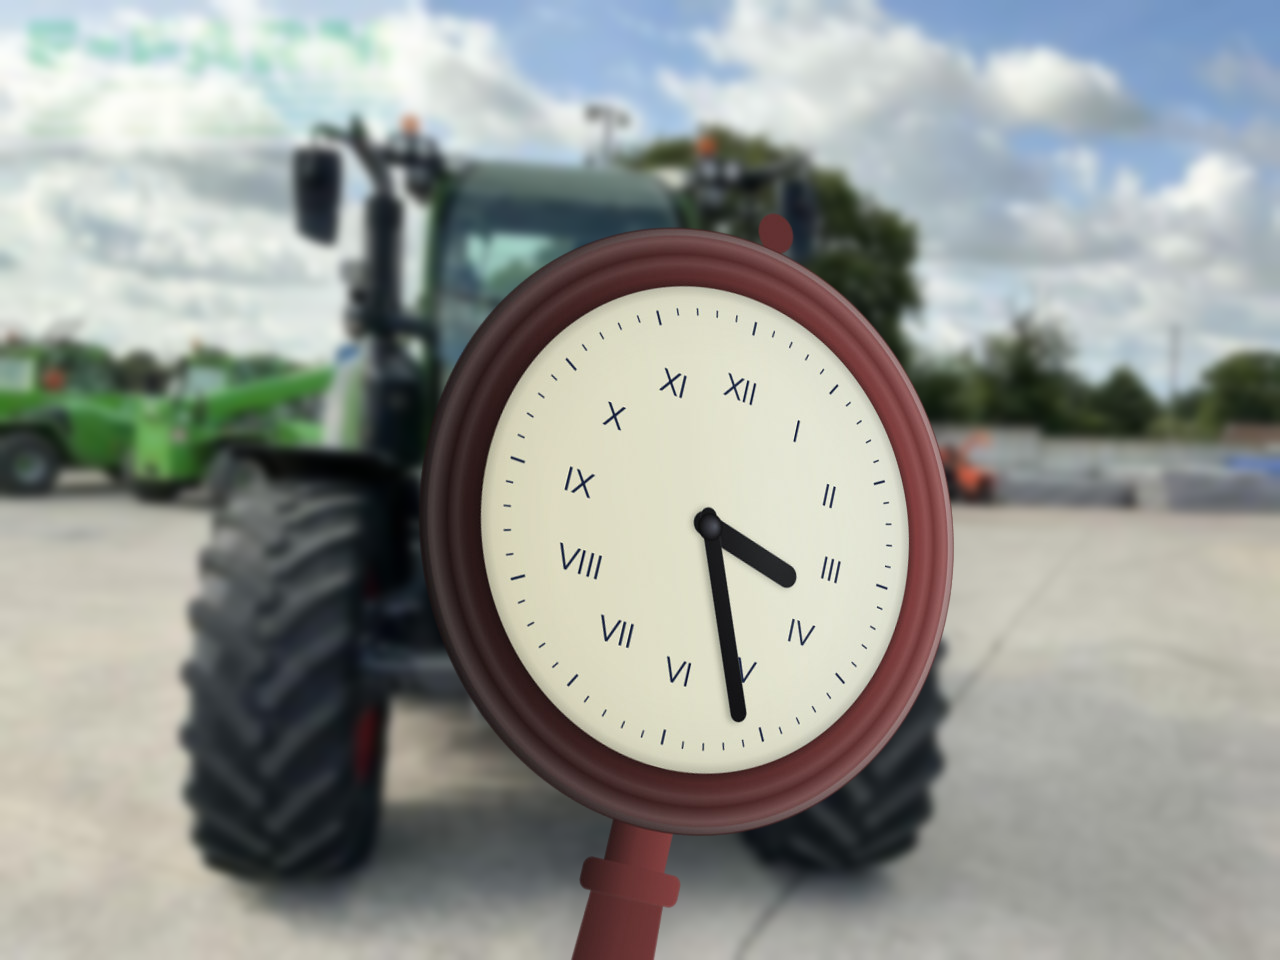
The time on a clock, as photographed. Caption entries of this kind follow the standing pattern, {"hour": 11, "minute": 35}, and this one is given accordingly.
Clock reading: {"hour": 3, "minute": 26}
